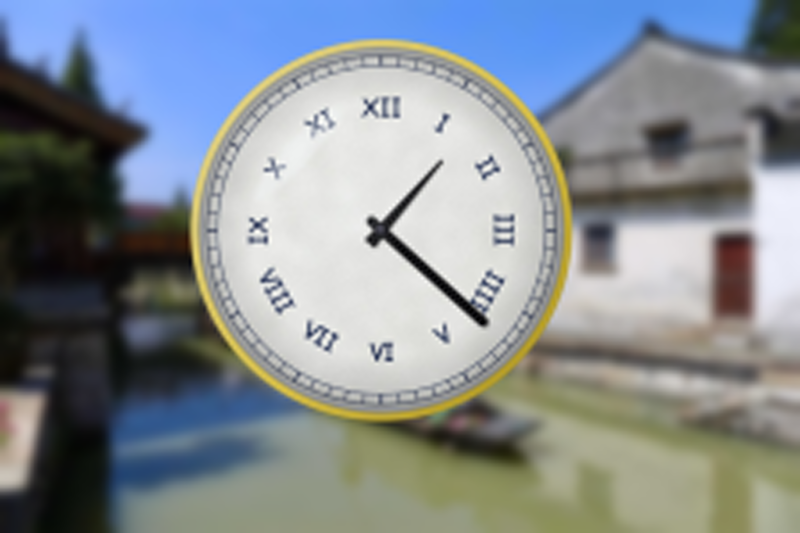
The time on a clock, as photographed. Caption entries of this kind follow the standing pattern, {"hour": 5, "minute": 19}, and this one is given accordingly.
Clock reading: {"hour": 1, "minute": 22}
